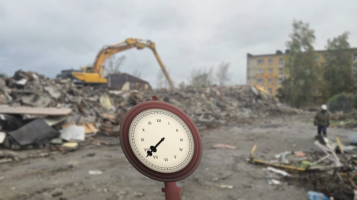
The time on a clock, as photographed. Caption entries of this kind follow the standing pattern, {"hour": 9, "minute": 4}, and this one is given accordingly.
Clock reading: {"hour": 7, "minute": 38}
